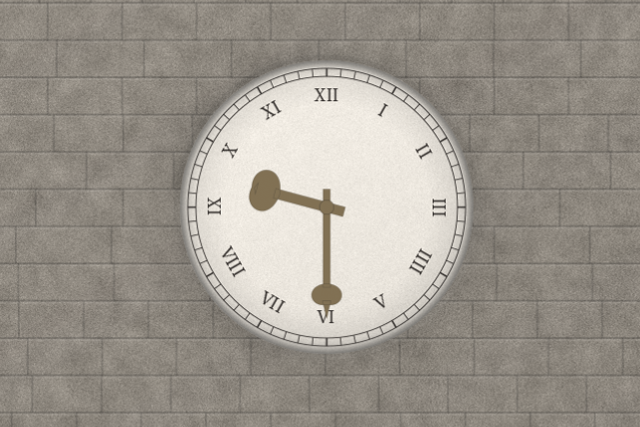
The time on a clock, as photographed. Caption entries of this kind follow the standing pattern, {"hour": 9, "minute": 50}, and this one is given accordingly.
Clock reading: {"hour": 9, "minute": 30}
